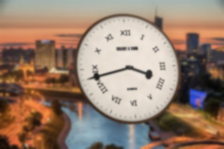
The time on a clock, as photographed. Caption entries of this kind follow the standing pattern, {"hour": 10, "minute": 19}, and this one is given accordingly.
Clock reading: {"hour": 3, "minute": 43}
